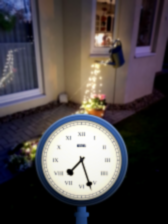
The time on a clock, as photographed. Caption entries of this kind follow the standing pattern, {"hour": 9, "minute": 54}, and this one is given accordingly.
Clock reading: {"hour": 7, "minute": 27}
